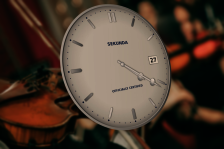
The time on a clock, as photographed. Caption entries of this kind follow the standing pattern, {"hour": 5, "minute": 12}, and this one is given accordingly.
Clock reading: {"hour": 4, "minute": 21}
